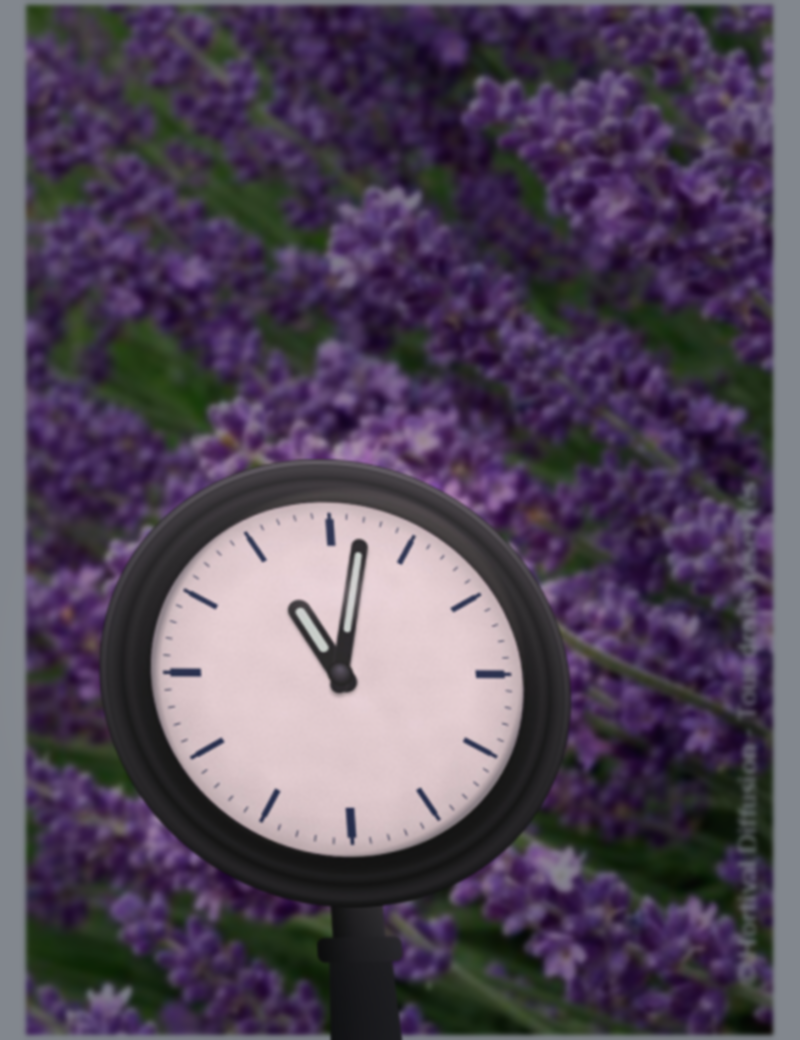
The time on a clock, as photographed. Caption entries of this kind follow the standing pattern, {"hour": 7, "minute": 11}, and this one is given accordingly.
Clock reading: {"hour": 11, "minute": 2}
